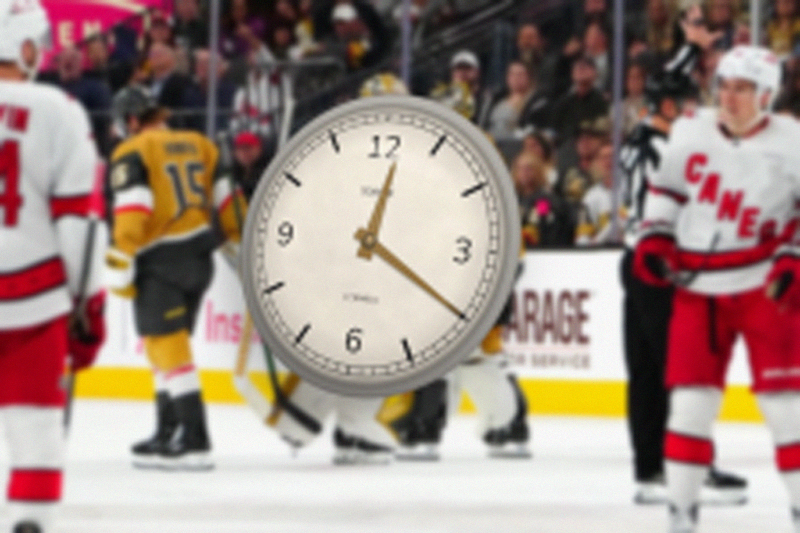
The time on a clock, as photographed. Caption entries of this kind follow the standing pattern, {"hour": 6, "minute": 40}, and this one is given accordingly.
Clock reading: {"hour": 12, "minute": 20}
